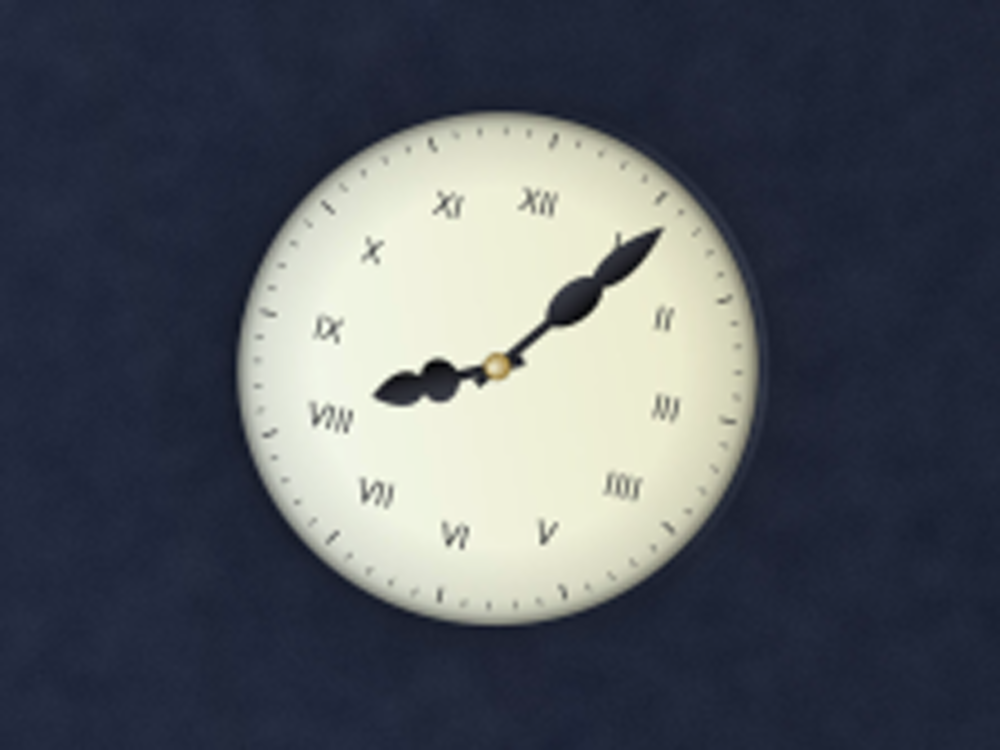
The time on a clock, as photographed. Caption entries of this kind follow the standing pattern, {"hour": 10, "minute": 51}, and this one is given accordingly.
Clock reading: {"hour": 8, "minute": 6}
